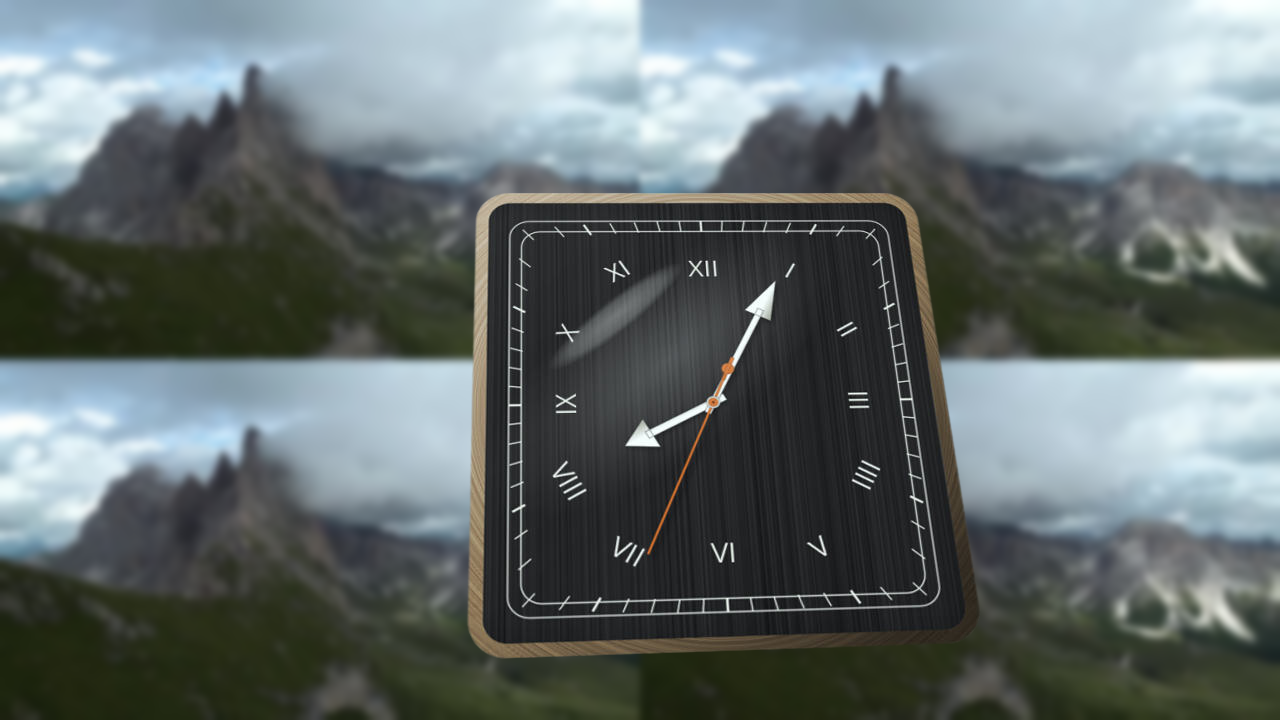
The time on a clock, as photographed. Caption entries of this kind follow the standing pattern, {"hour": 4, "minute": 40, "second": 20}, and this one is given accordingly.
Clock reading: {"hour": 8, "minute": 4, "second": 34}
